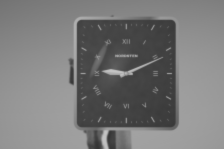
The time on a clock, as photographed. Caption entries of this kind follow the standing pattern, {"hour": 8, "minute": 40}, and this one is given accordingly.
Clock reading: {"hour": 9, "minute": 11}
